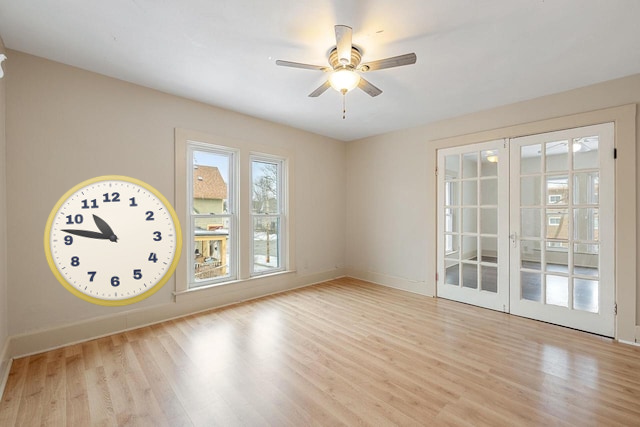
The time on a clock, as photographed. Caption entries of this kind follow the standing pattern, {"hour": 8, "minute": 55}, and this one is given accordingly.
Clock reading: {"hour": 10, "minute": 47}
